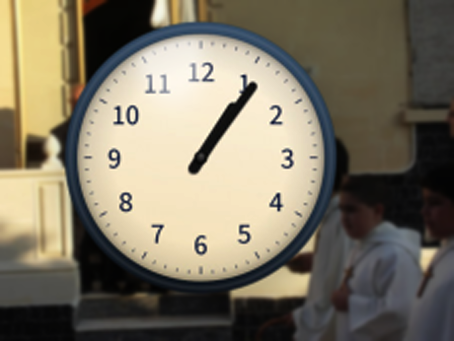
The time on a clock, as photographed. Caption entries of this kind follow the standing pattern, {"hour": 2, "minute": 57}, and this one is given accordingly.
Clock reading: {"hour": 1, "minute": 6}
